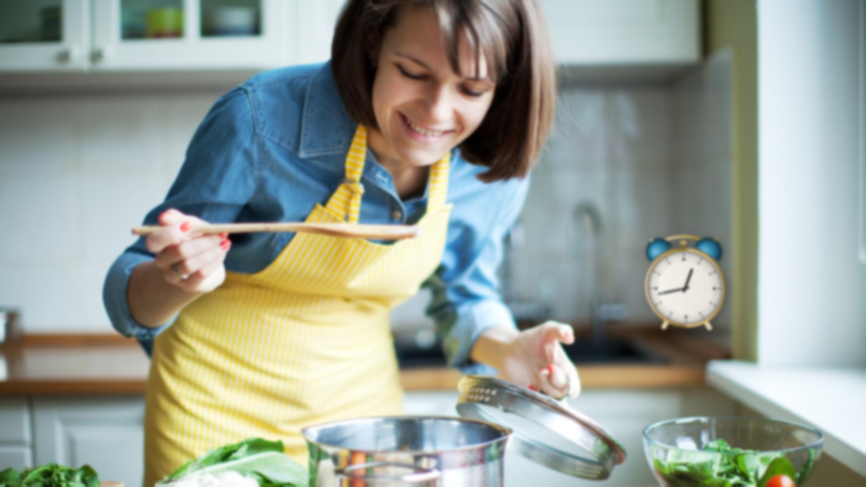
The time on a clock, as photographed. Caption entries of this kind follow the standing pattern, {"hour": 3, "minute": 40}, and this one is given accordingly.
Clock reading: {"hour": 12, "minute": 43}
